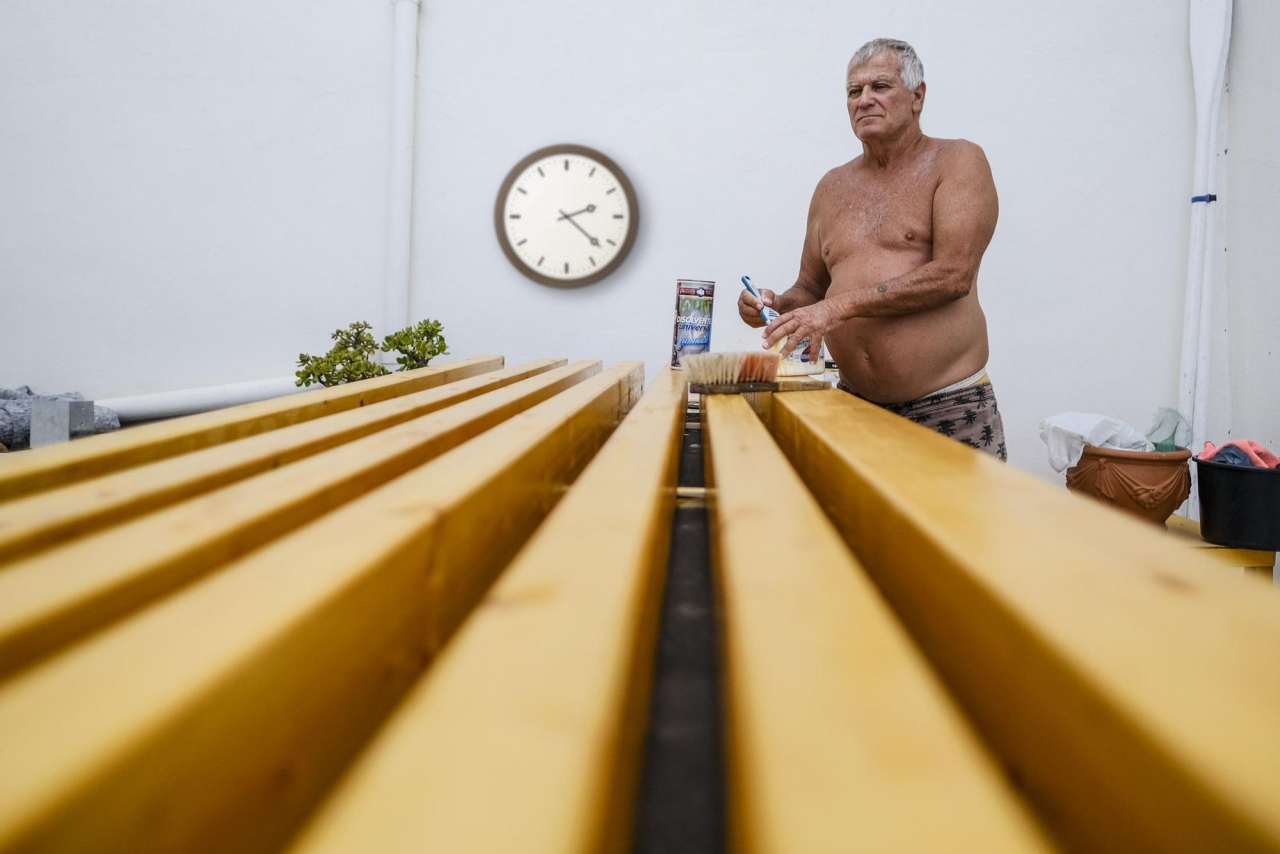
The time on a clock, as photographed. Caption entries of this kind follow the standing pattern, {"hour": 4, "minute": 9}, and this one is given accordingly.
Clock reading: {"hour": 2, "minute": 22}
